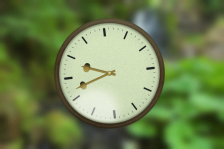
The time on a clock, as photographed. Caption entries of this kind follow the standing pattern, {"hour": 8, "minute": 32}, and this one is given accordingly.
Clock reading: {"hour": 9, "minute": 42}
